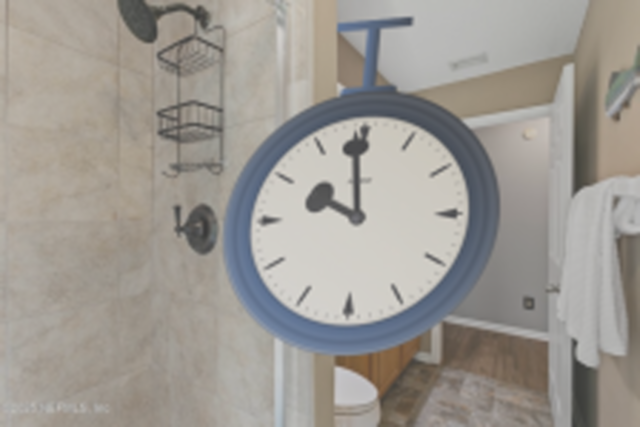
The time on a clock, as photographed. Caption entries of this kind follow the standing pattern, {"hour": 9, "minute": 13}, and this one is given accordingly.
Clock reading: {"hour": 9, "minute": 59}
